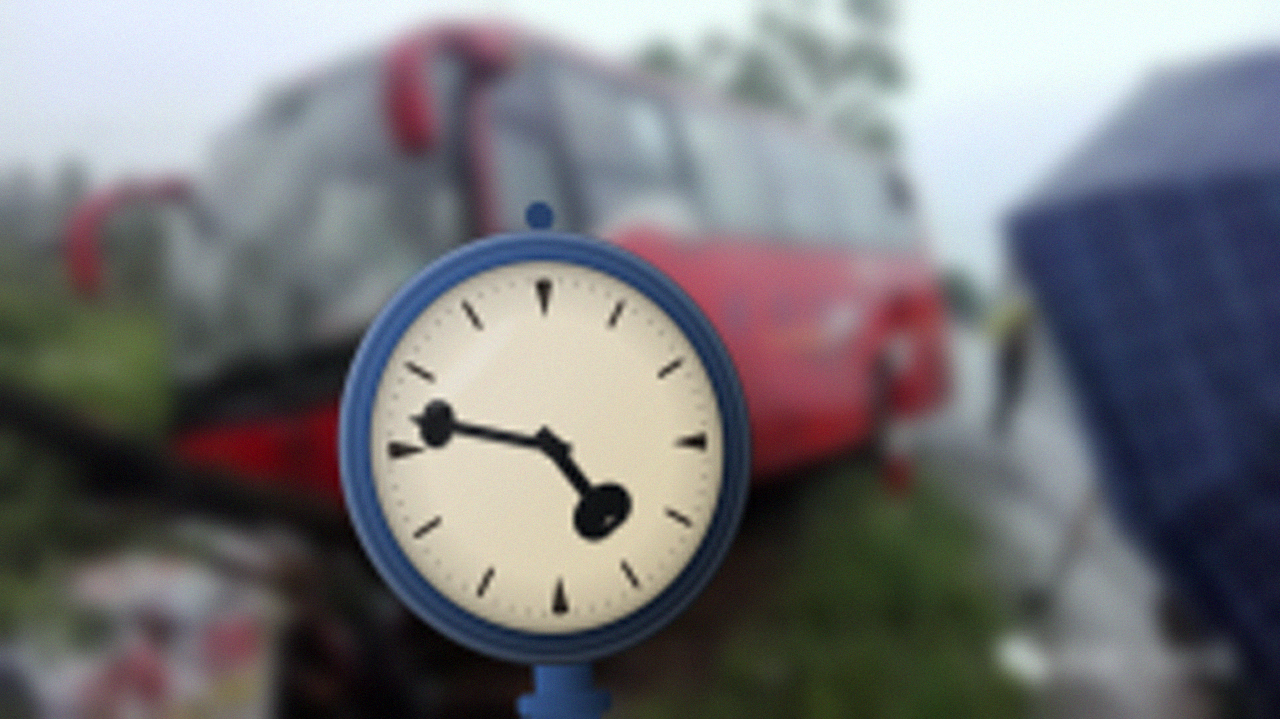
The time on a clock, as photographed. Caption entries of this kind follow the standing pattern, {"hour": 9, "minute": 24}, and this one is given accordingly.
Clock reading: {"hour": 4, "minute": 47}
